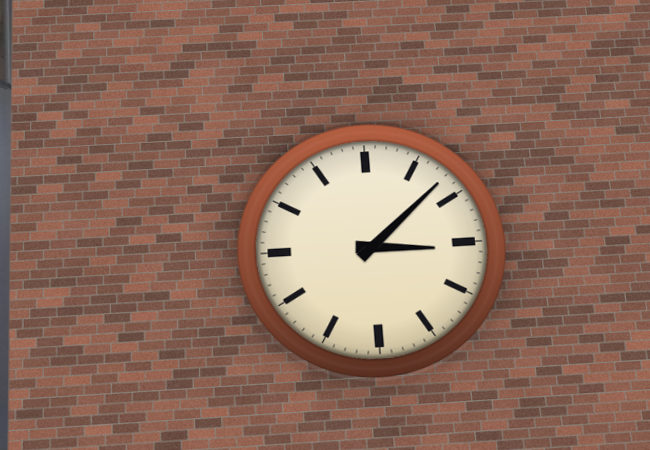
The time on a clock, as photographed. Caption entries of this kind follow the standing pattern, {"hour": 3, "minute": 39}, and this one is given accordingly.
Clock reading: {"hour": 3, "minute": 8}
